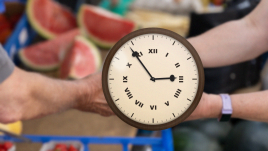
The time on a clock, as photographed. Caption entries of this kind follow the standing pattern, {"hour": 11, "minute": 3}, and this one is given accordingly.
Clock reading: {"hour": 2, "minute": 54}
